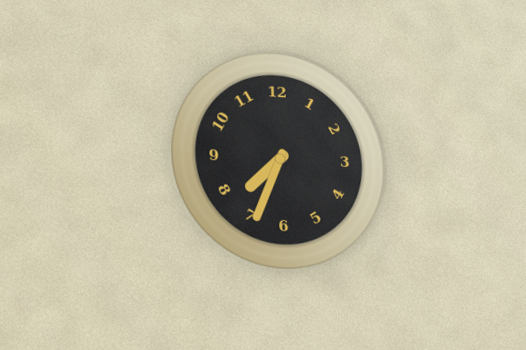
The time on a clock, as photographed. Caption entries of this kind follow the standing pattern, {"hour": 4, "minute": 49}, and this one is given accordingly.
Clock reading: {"hour": 7, "minute": 34}
